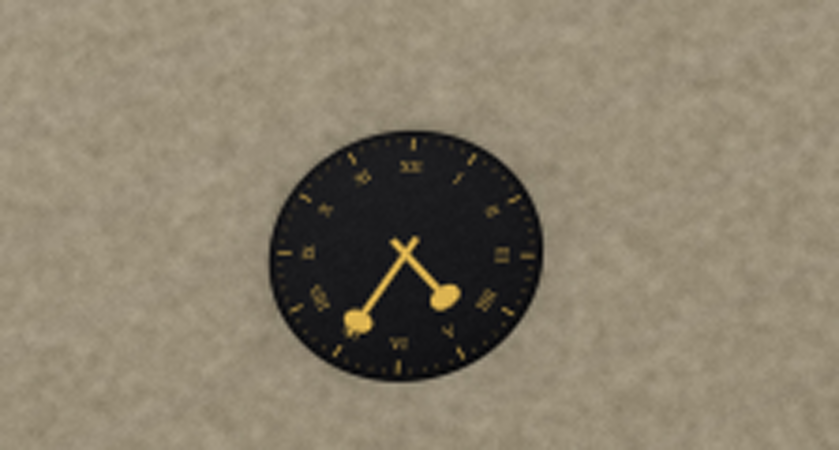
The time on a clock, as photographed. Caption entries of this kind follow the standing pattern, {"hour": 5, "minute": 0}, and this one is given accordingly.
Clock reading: {"hour": 4, "minute": 35}
